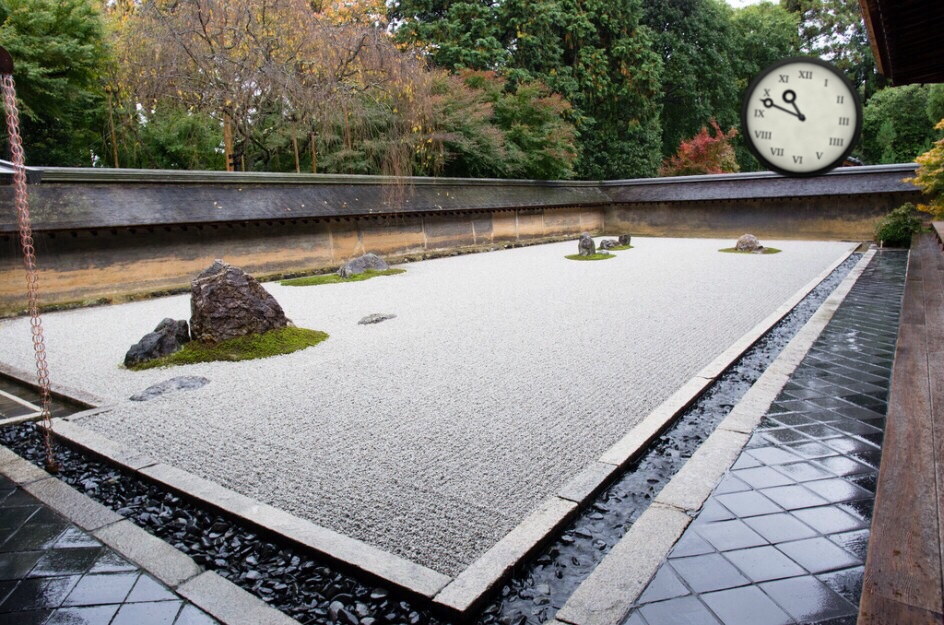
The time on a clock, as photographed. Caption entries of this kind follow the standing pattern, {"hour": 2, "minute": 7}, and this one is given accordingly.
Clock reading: {"hour": 10, "minute": 48}
